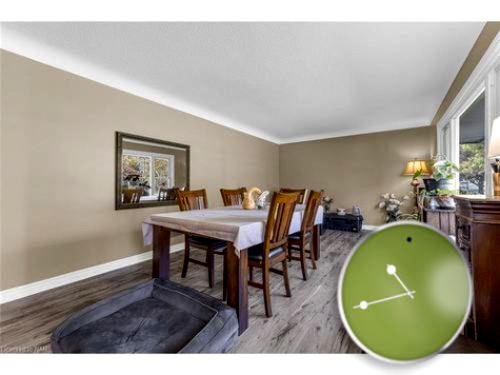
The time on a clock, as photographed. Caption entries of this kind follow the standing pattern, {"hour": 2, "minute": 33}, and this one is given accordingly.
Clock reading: {"hour": 10, "minute": 43}
